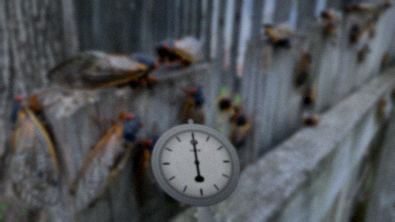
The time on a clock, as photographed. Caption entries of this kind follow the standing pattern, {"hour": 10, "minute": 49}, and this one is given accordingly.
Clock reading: {"hour": 6, "minute": 0}
